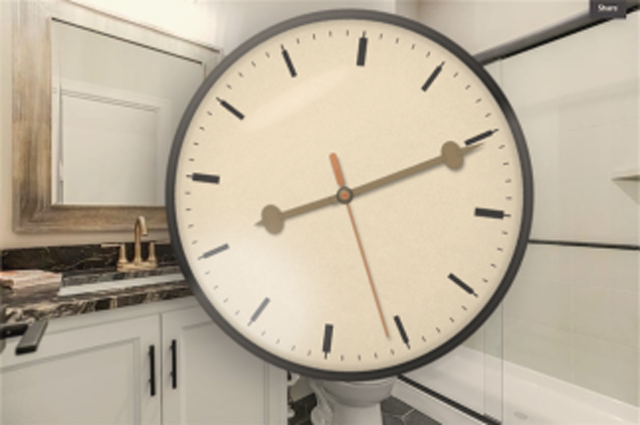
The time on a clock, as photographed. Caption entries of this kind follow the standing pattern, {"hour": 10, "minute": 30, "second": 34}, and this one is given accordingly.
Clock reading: {"hour": 8, "minute": 10, "second": 26}
